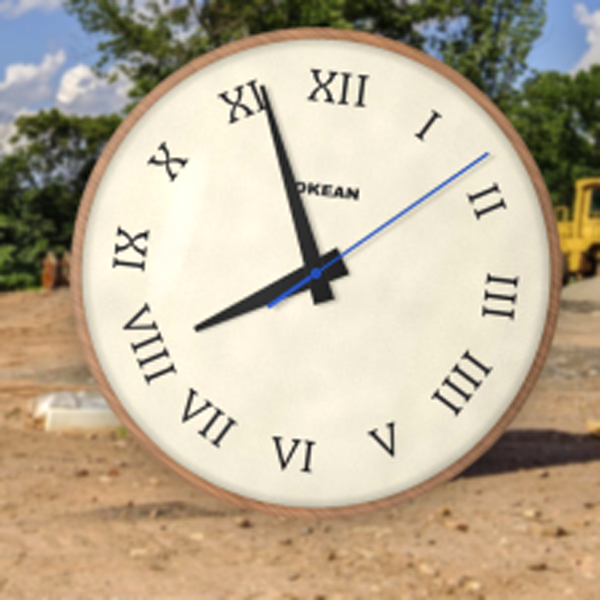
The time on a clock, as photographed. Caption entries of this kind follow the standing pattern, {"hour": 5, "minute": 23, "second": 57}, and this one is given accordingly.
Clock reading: {"hour": 7, "minute": 56, "second": 8}
